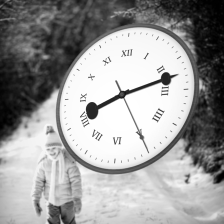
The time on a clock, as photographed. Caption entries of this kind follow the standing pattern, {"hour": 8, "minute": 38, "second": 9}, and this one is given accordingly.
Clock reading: {"hour": 8, "minute": 12, "second": 25}
